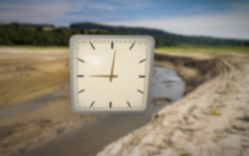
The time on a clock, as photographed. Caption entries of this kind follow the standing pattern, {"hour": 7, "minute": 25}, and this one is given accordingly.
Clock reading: {"hour": 9, "minute": 1}
